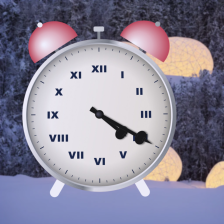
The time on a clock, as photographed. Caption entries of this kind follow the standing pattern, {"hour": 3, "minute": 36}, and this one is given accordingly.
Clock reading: {"hour": 4, "minute": 20}
